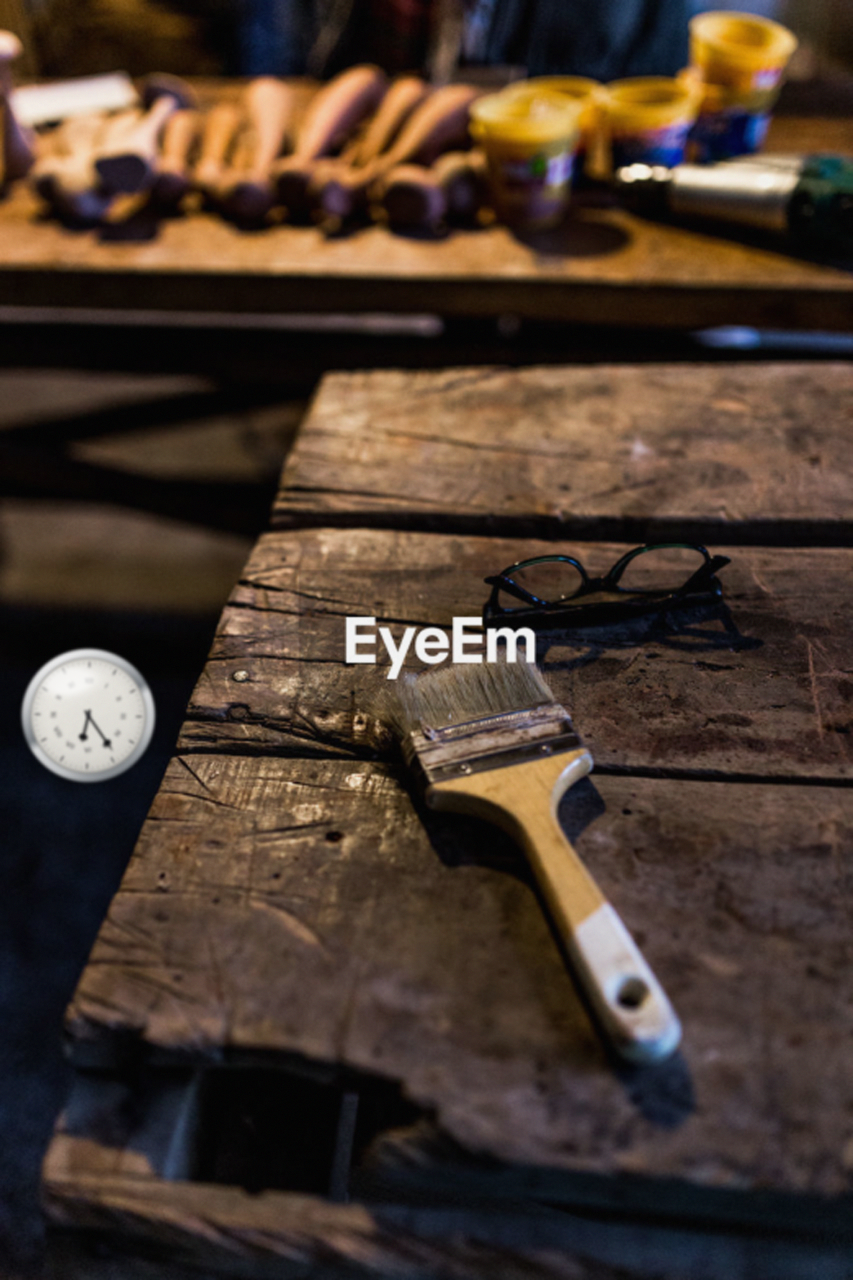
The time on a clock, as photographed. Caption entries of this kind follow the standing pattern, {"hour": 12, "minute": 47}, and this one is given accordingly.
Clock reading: {"hour": 6, "minute": 24}
